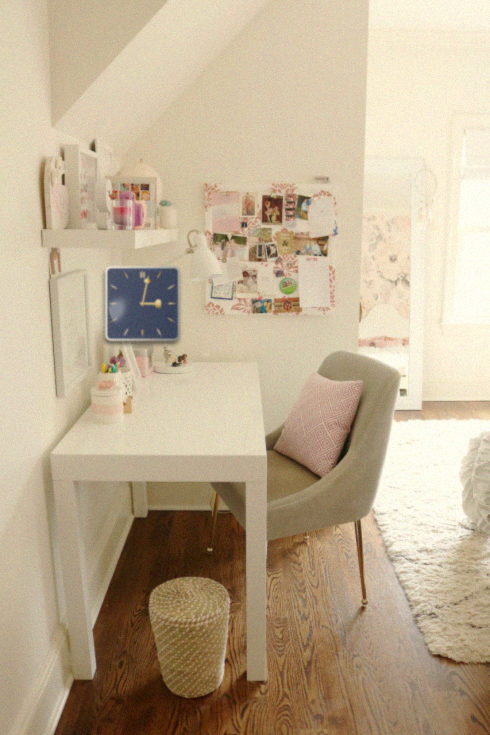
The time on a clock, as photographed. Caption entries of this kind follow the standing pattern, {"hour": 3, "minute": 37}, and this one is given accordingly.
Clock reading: {"hour": 3, "minute": 2}
